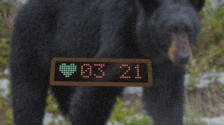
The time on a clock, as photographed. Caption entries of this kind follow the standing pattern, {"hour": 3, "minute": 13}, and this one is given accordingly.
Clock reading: {"hour": 3, "minute": 21}
